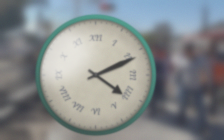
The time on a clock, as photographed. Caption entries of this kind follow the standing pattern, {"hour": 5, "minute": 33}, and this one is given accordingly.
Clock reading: {"hour": 4, "minute": 11}
